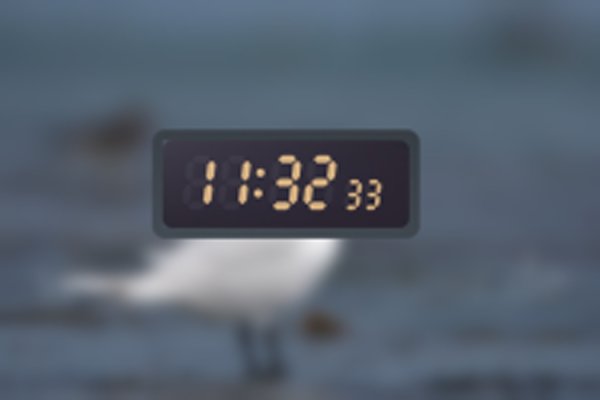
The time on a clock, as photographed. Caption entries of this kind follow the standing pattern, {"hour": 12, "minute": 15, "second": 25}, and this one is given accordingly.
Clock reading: {"hour": 11, "minute": 32, "second": 33}
